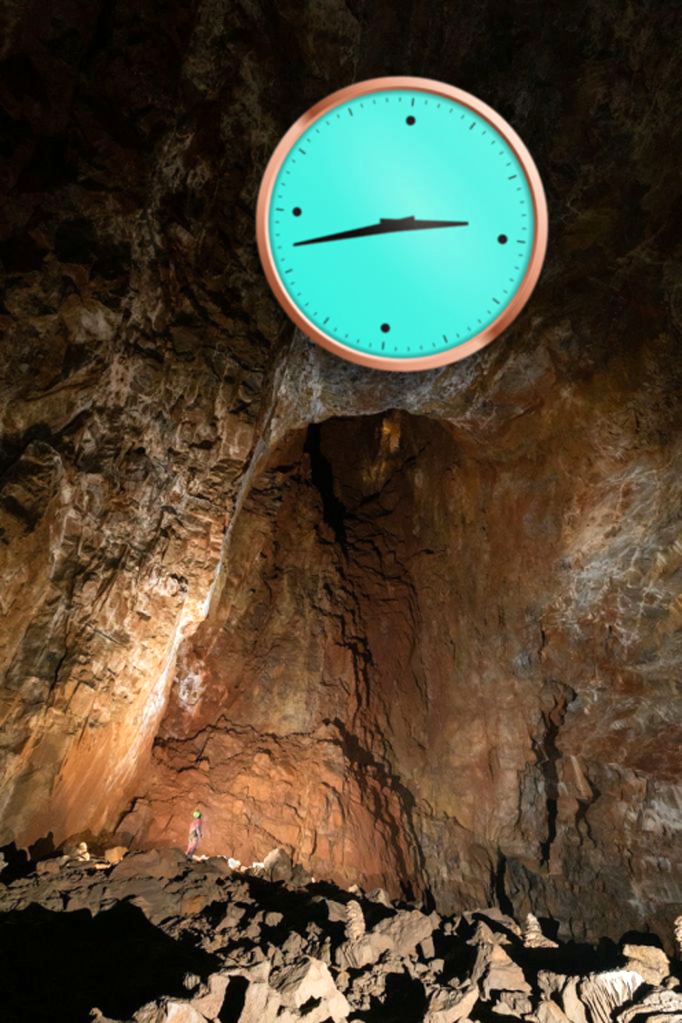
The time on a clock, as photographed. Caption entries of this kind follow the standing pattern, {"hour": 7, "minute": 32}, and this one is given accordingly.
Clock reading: {"hour": 2, "minute": 42}
